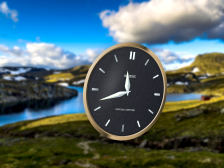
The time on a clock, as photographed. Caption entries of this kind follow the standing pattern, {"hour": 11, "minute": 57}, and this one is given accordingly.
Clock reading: {"hour": 11, "minute": 42}
